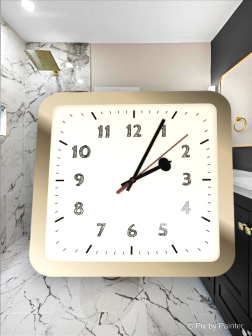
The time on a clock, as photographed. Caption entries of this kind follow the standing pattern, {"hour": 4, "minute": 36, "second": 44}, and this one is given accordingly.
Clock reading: {"hour": 2, "minute": 4, "second": 8}
